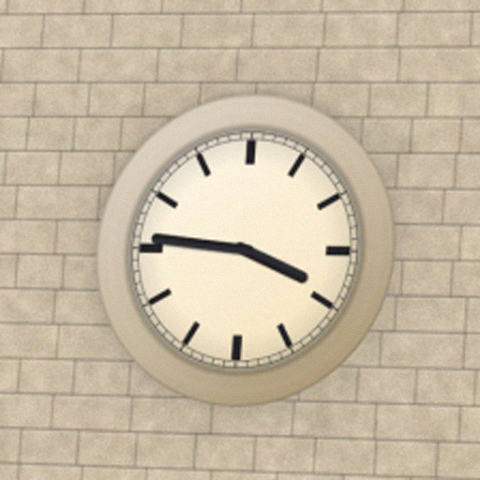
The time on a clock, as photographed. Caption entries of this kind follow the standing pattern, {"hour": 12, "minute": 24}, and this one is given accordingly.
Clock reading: {"hour": 3, "minute": 46}
